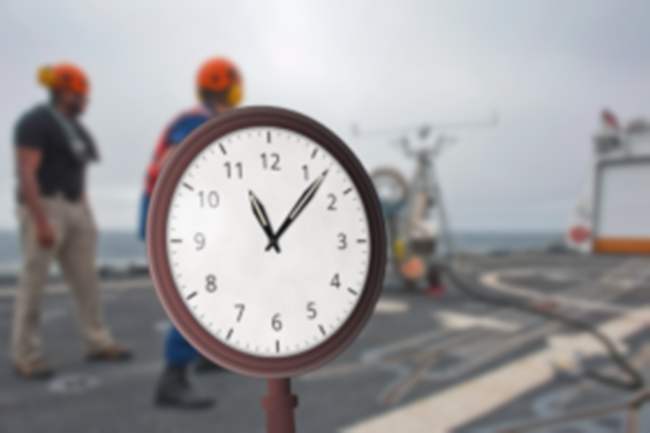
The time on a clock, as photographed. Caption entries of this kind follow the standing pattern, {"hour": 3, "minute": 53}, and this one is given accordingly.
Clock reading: {"hour": 11, "minute": 7}
